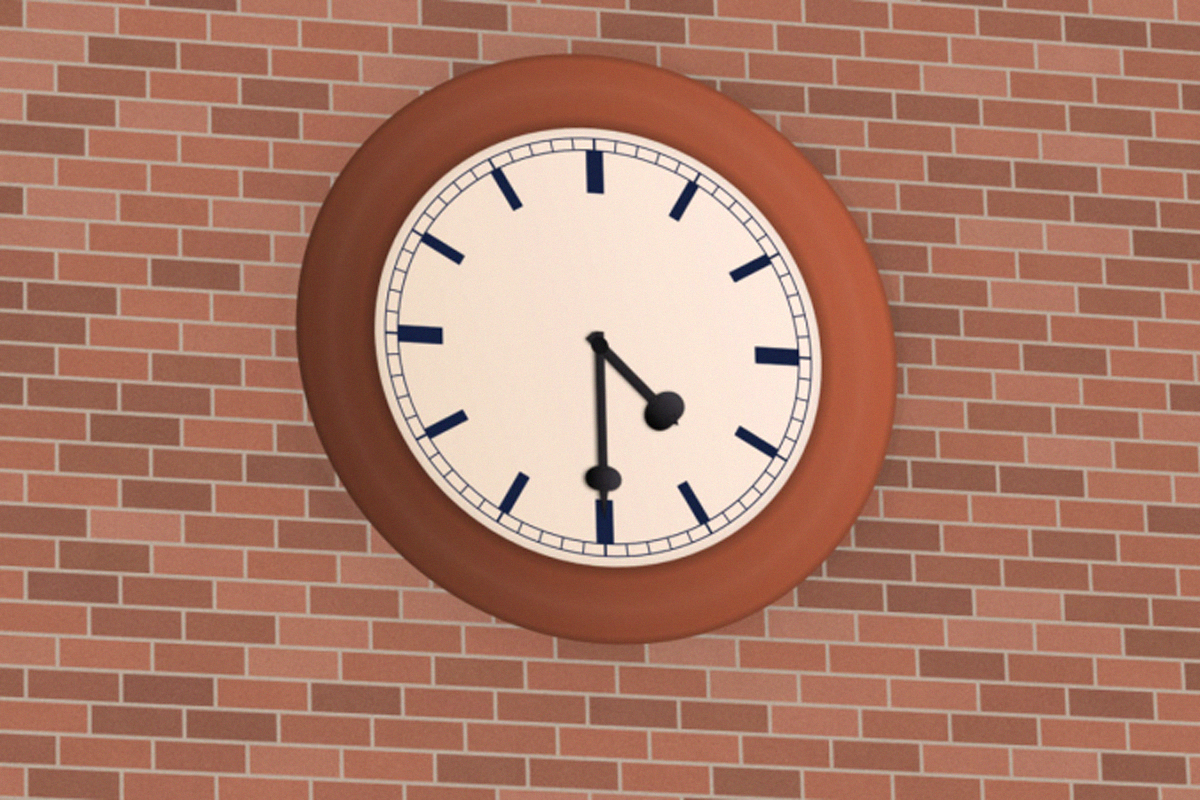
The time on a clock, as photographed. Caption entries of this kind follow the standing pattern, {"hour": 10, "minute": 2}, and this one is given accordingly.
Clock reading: {"hour": 4, "minute": 30}
